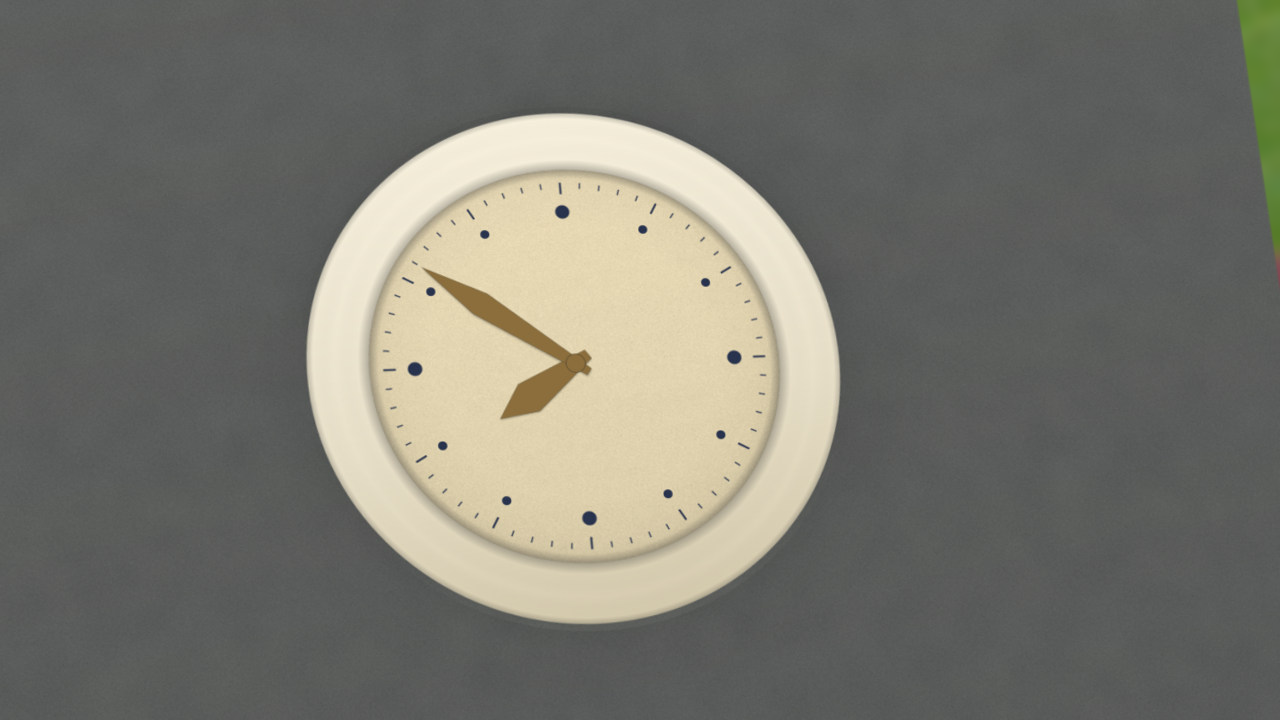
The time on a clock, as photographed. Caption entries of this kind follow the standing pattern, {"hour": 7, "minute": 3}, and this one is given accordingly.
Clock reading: {"hour": 7, "minute": 51}
